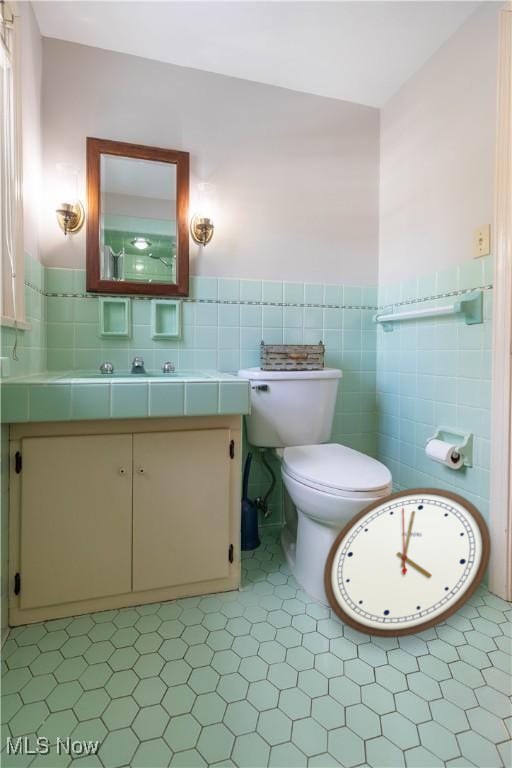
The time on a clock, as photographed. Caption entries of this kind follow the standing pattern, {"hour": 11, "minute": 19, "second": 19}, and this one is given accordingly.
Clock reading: {"hour": 3, "minute": 58, "second": 57}
